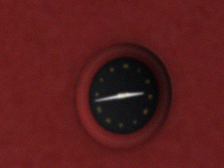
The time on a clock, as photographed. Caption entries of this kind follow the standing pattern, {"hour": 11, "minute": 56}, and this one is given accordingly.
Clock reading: {"hour": 2, "minute": 43}
